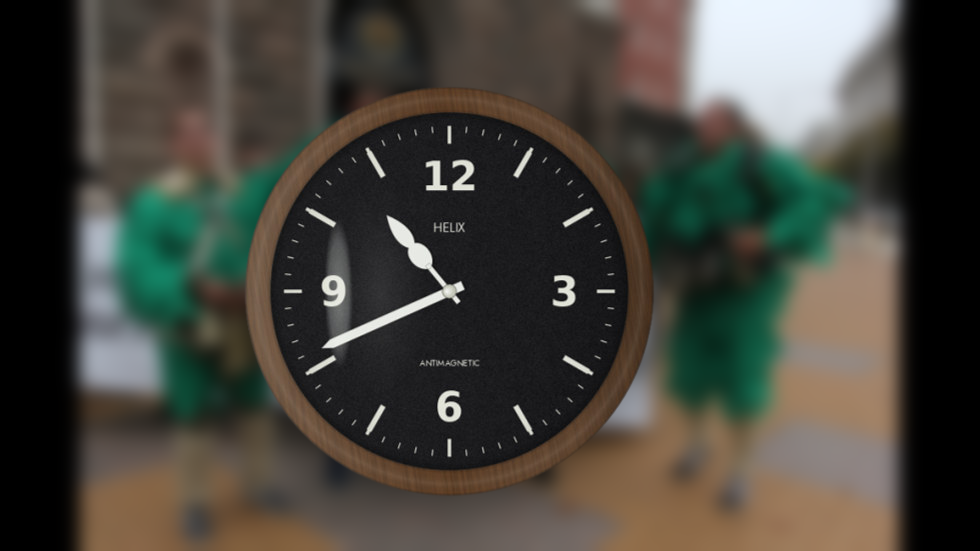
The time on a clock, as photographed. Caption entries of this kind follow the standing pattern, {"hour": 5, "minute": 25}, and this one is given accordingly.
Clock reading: {"hour": 10, "minute": 41}
